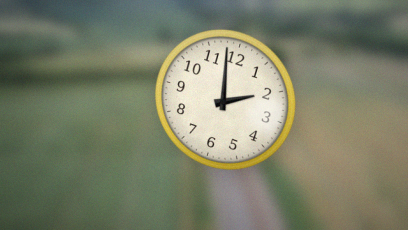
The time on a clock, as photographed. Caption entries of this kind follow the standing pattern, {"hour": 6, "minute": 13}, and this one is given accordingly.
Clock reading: {"hour": 1, "minute": 58}
